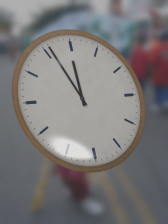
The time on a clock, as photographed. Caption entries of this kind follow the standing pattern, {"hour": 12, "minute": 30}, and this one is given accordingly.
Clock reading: {"hour": 11, "minute": 56}
